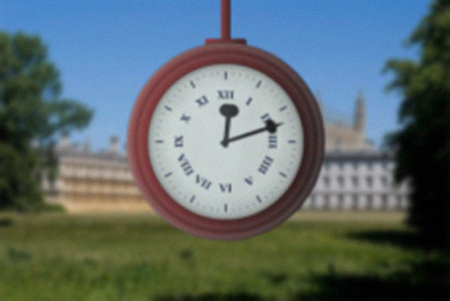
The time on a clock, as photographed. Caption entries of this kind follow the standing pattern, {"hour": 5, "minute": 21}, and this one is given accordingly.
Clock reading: {"hour": 12, "minute": 12}
